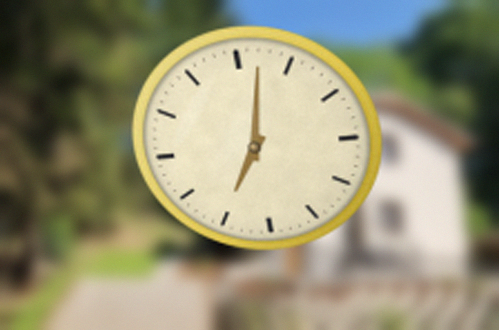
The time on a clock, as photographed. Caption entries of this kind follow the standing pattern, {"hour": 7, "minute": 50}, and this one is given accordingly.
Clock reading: {"hour": 7, "minute": 2}
